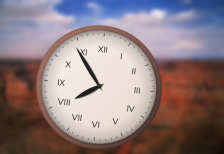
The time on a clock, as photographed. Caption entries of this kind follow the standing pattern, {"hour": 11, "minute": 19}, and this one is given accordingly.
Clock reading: {"hour": 7, "minute": 54}
